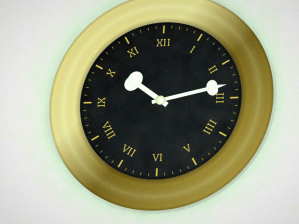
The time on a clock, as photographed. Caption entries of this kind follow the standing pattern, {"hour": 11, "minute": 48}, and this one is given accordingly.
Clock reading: {"hour": 10, "minute": 13}
